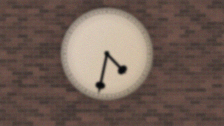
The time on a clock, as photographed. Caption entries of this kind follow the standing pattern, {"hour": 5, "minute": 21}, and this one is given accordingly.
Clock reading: {"hour": 4, "minute": 32}
